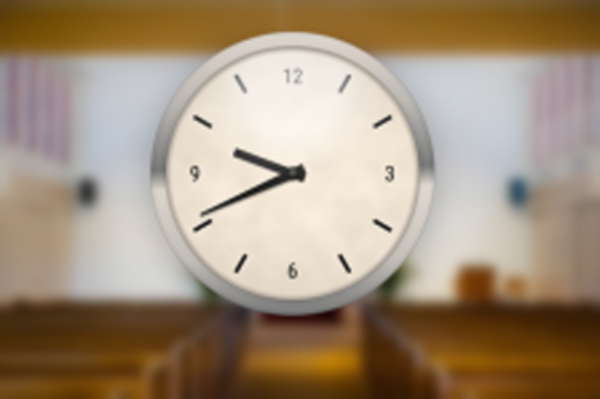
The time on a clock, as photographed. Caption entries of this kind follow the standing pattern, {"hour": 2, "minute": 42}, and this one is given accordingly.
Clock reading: {"hour": 9, "minute": 41}
